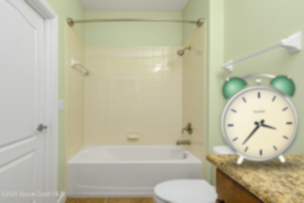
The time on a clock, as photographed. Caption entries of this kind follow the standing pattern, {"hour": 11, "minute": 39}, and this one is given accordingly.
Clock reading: {"hour": 3, "minute": 37}
